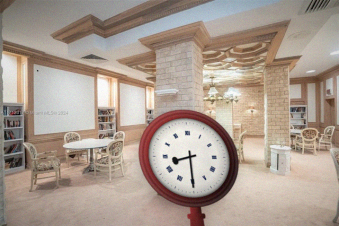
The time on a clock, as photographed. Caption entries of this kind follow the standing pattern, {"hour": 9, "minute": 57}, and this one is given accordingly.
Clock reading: {"hour": 8, "minute": 30}
